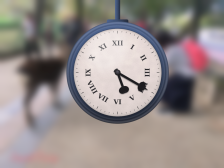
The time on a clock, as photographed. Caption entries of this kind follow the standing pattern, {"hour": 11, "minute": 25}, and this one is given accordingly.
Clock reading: {"hour": 5, "minute": 20}
